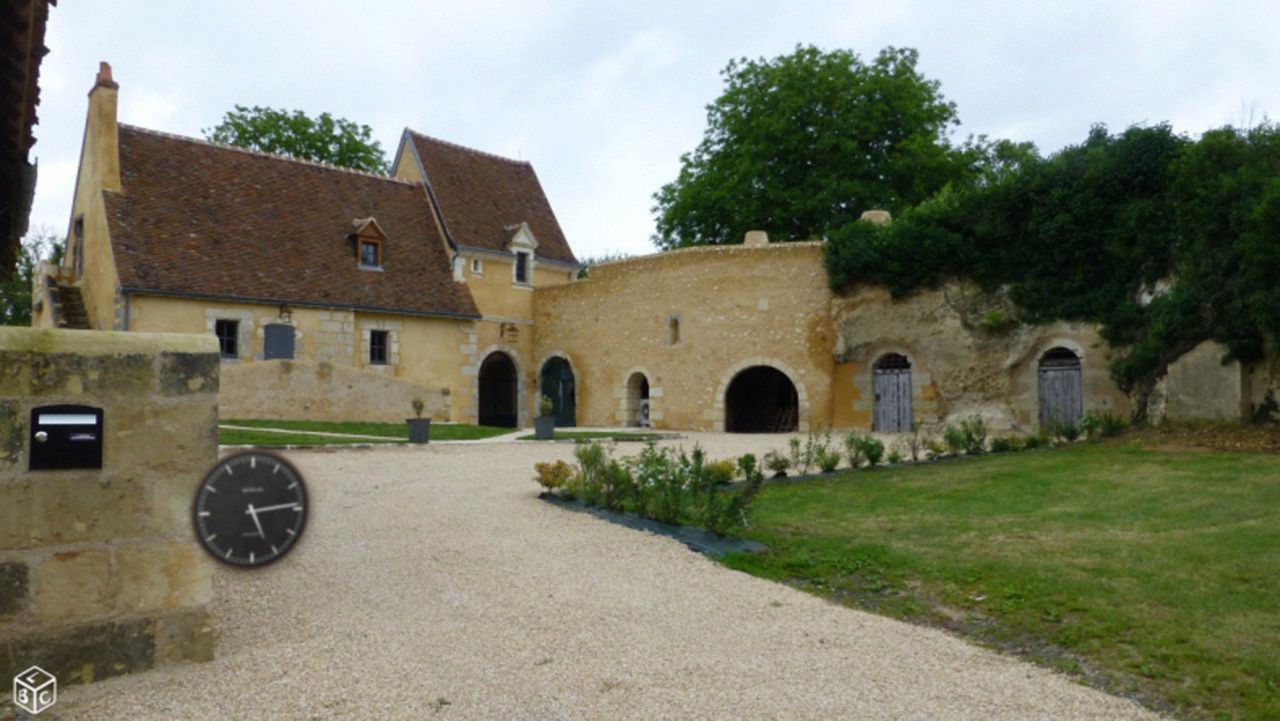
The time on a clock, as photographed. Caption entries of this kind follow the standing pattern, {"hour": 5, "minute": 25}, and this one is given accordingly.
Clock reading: {"hour": 5, "minute": 14}
